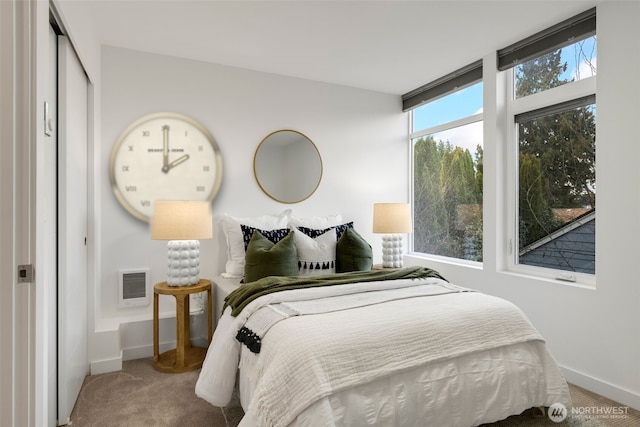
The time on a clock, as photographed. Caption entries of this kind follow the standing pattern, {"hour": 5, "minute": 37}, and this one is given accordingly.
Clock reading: {"hour": 2, "minute": 0}
